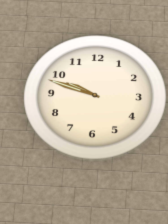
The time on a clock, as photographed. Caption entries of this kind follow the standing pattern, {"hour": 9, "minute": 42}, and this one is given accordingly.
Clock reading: {"hour": 9, "minute": 48}
